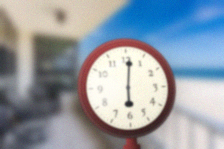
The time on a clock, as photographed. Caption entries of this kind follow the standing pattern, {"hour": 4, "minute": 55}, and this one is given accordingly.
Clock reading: {"hour": 6, "minute": 1}
